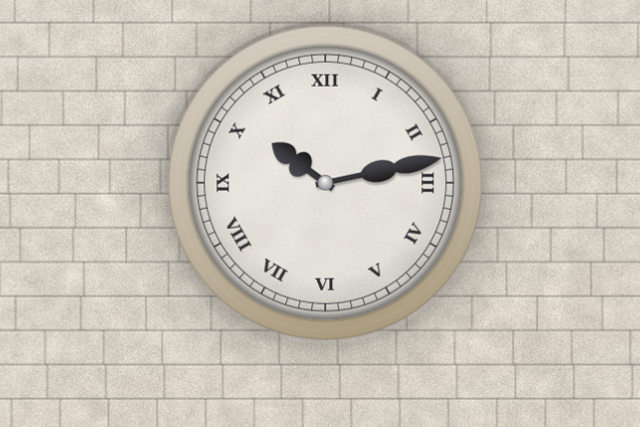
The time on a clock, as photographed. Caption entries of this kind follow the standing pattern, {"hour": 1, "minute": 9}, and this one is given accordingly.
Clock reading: {"hour": 10, "minute": 13}
